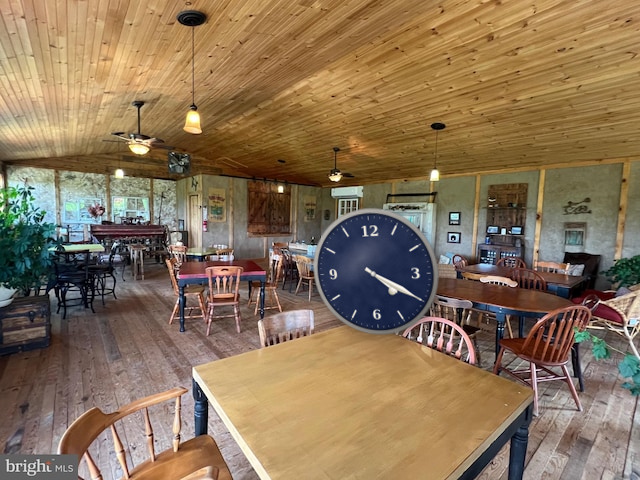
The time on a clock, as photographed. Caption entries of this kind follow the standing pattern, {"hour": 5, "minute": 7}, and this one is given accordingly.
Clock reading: {"hour": 4, "minute": 20}
